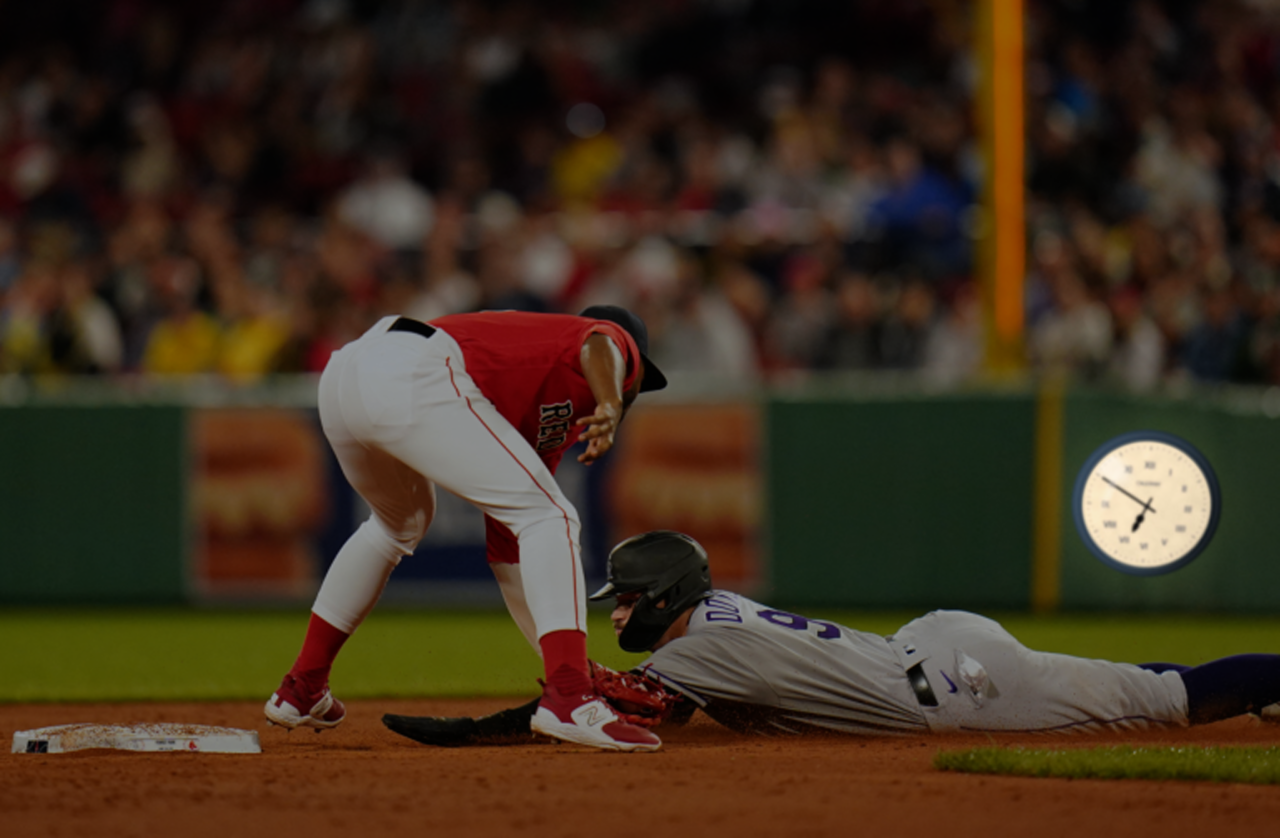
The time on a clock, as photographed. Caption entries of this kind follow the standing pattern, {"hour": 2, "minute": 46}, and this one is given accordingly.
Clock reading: {"hour": 6, "minute": 50}
